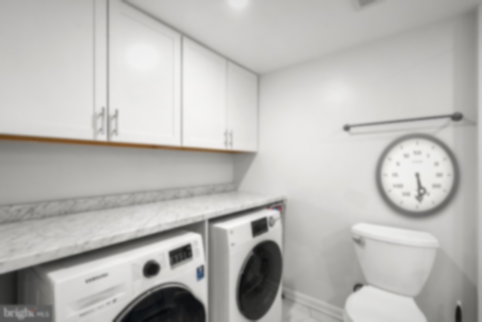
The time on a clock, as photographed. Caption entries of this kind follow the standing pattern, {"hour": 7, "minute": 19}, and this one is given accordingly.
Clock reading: {"hour": 5, "minute": 29}
